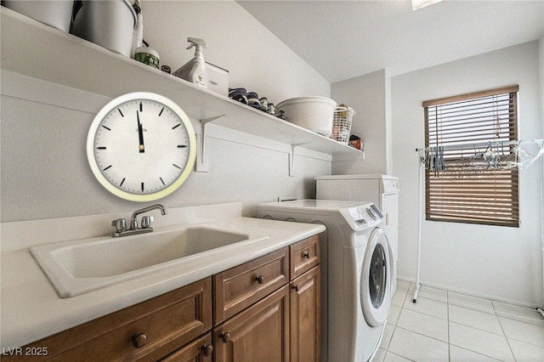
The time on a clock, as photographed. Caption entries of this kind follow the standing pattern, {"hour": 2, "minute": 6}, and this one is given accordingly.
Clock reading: {"hour": 11, "minute": 59}
